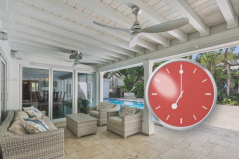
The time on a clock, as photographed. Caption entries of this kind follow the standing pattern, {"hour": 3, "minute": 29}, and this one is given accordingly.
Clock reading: {"hour": 7, "minute": 0}
